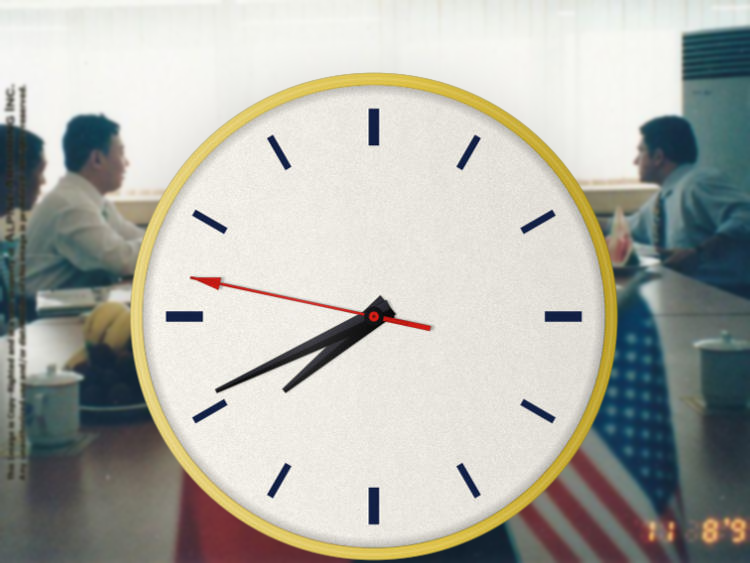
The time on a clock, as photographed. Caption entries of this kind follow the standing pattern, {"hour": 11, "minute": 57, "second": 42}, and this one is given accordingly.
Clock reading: {"hour": 7, "minute": 40, "second": 47}
